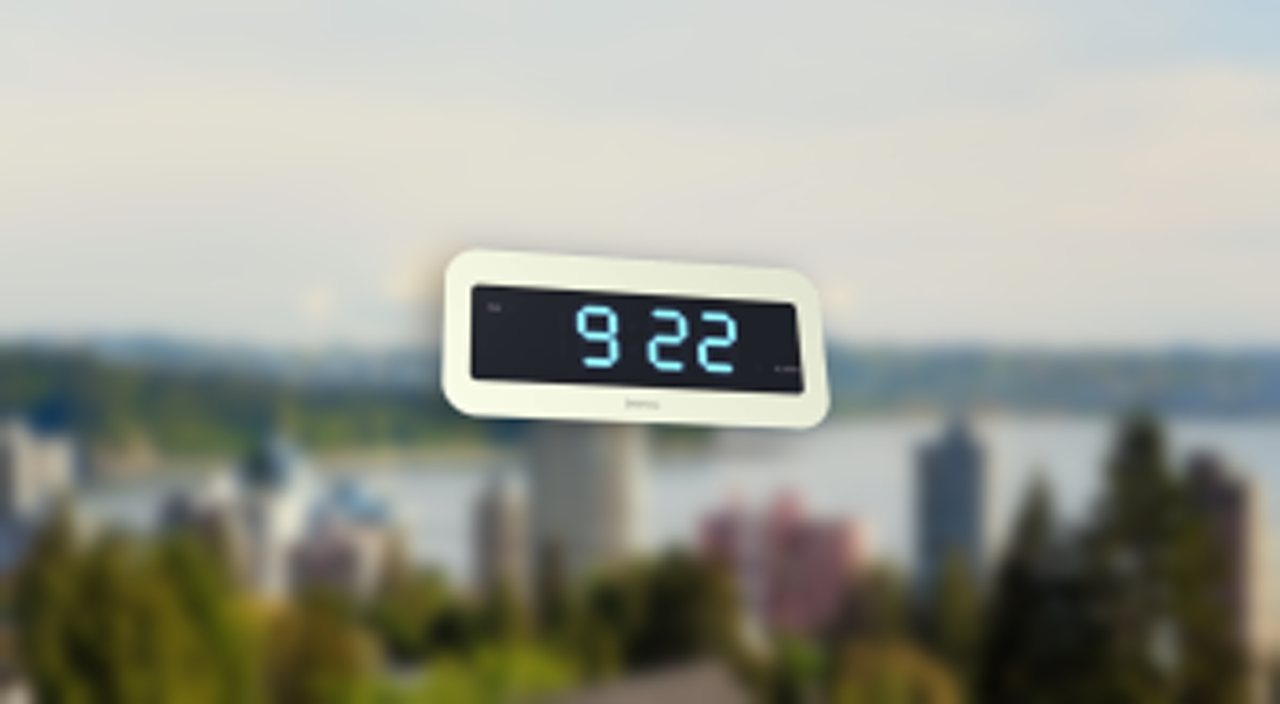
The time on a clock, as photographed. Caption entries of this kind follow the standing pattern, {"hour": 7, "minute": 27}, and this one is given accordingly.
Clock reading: {"hour": 9, "minute": 22}
